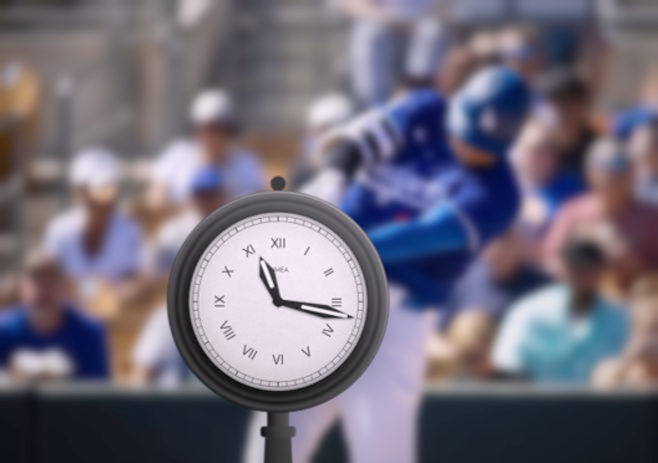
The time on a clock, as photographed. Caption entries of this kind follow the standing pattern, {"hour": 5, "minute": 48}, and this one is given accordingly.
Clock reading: {"hour": 11, "minute": 17}
